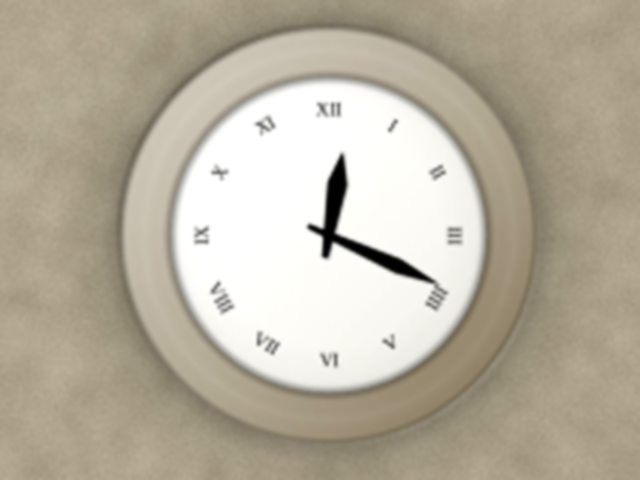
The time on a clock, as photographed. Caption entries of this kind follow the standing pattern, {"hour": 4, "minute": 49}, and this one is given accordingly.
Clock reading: {"hour": 12, "minute": 19}
